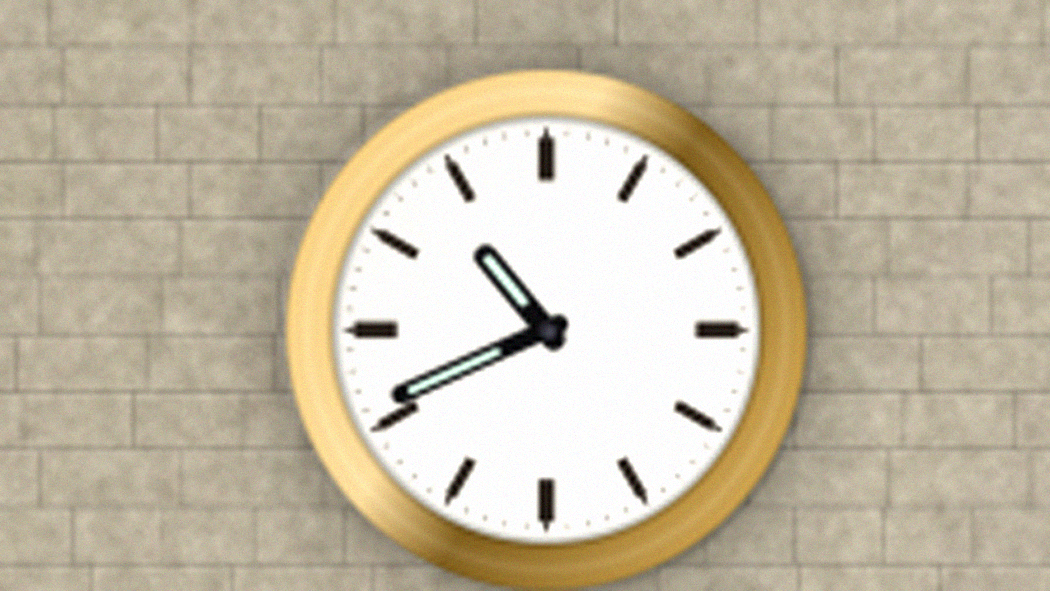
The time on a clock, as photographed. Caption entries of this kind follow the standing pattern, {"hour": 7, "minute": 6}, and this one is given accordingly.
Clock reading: {"hour": 10, "minute": 41}
